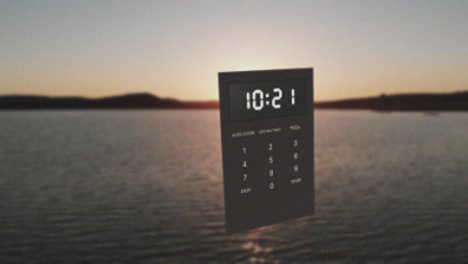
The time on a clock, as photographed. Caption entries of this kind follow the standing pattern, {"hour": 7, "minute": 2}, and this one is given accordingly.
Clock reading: {"hour": 10, "minute": 21}
